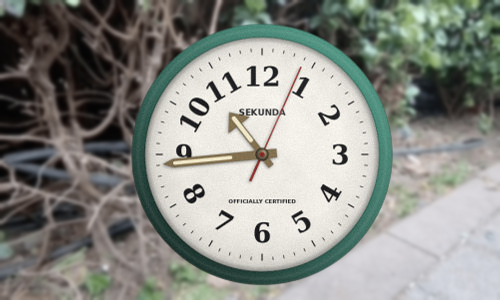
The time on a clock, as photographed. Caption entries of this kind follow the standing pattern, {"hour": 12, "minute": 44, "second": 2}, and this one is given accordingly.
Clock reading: {"hour": 10, "minute": 44, "second": 4}
